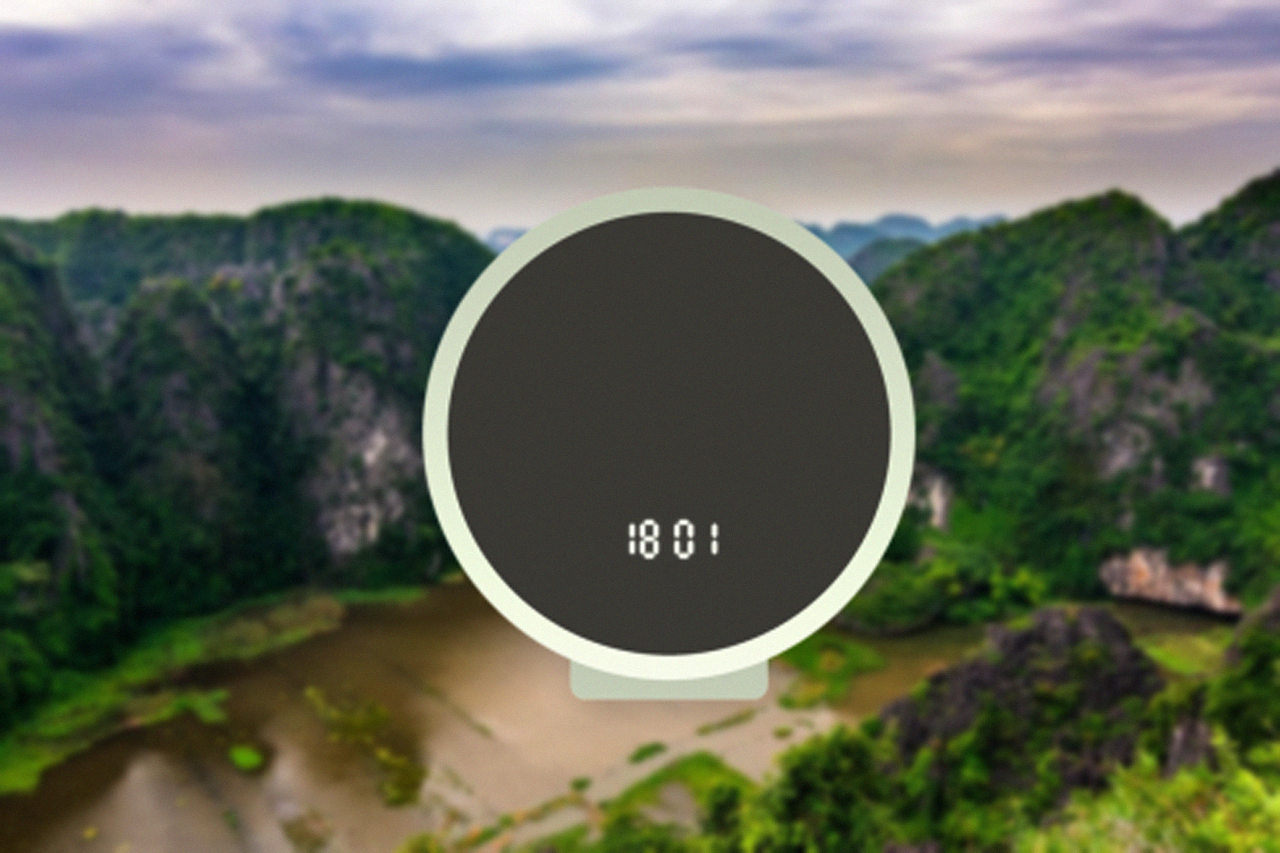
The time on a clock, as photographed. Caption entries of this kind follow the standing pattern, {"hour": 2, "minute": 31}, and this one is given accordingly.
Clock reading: {"hour": 18, "minute": 1}
